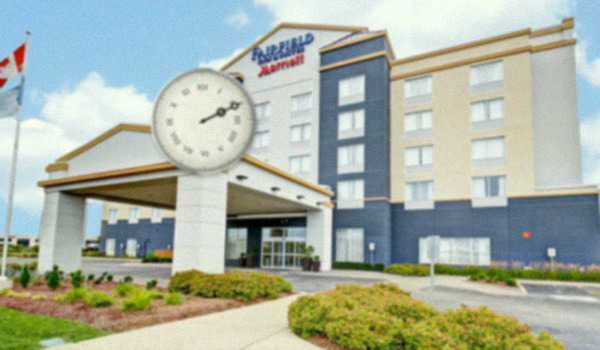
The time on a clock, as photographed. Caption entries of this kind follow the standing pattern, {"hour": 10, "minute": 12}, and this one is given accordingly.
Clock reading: {"hour": 2, "minute": 11}
